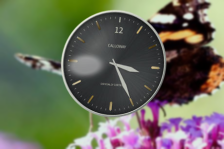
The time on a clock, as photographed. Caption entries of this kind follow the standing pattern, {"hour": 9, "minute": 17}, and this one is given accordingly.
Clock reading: {"hour": 3, "minute": 25}
